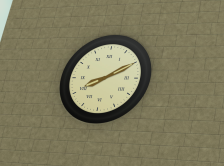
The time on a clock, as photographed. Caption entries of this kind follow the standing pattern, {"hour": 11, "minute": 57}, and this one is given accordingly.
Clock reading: {"hour": 8, "minute": 10}
